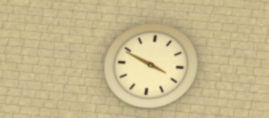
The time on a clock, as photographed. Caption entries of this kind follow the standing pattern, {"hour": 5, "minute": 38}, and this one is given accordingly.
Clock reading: {"hour": 3, "minute": 49}
